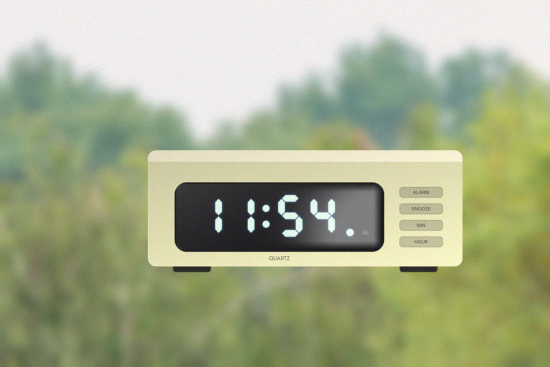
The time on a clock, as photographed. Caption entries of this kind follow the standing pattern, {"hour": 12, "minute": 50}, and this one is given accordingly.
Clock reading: {"hour": 11, "minute": 54}
